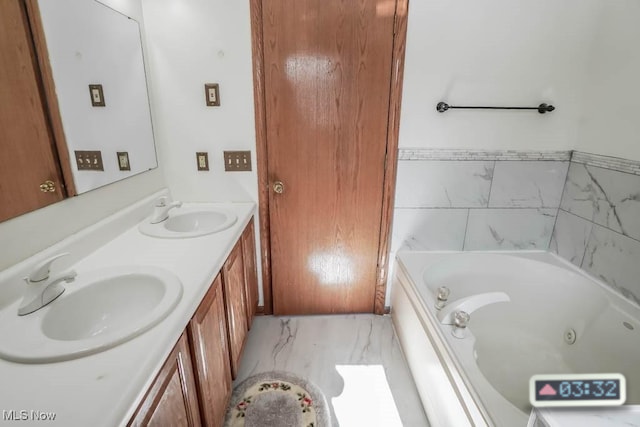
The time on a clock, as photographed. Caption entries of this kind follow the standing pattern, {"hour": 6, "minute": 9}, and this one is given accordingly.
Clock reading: {"hour": 3, "minute": 32}
